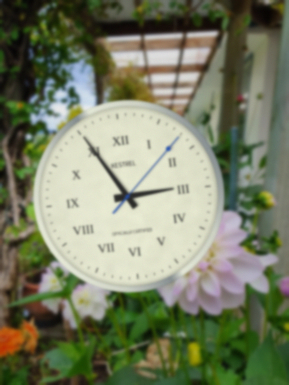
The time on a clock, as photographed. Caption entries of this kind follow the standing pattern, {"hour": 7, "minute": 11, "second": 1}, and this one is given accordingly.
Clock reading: {"hour": 2, "minute": 55, "second": 8}
